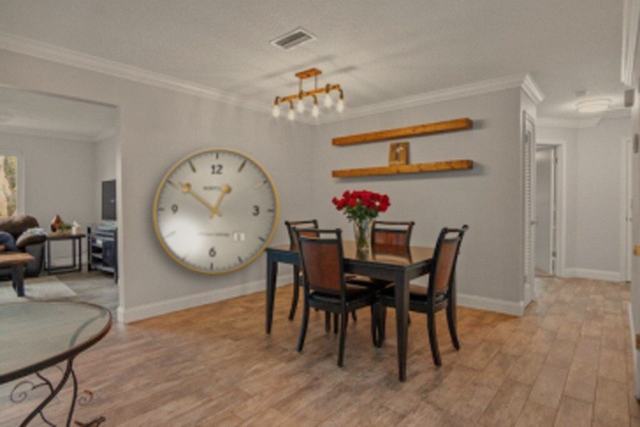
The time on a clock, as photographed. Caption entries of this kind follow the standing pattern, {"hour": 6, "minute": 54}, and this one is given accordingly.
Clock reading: {"hour": 12, "minute": 51}
